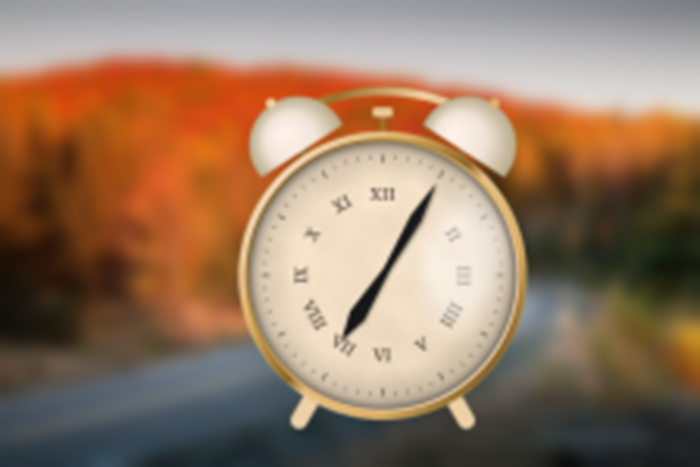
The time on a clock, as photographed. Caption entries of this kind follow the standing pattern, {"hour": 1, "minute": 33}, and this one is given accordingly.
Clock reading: {"hour": 7, "minute": 5}
